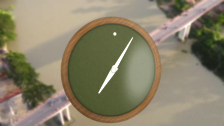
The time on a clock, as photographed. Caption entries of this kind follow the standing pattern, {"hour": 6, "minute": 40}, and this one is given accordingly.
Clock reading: {"hour": 7, "minute": 5}
